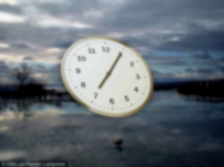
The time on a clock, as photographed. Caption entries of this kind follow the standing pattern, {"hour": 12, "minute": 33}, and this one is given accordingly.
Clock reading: {"hour": 7, "minute": 5}
